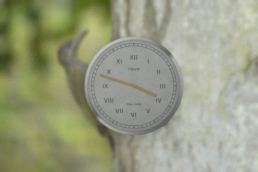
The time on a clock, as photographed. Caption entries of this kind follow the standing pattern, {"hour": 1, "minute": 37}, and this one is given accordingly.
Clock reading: {"hour": 3, "minute": 48}
